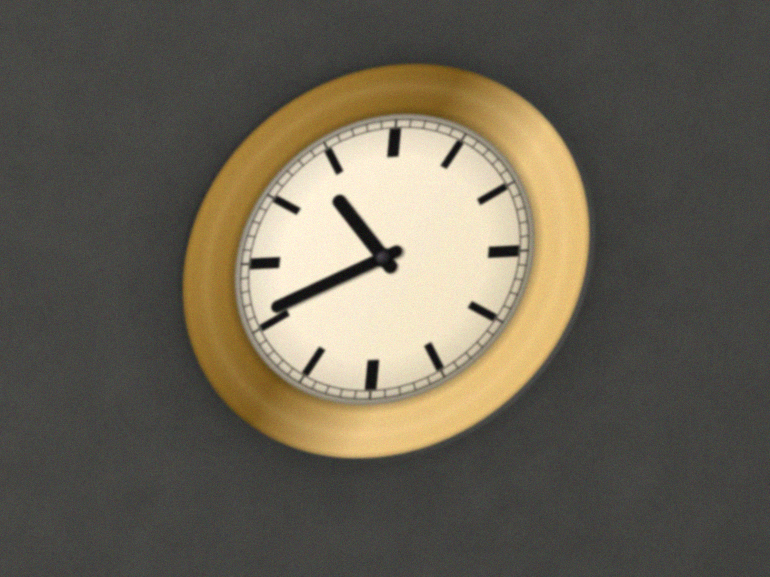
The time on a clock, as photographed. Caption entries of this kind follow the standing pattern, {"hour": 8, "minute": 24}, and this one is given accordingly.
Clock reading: {"hour": 10, "minute": 41}
